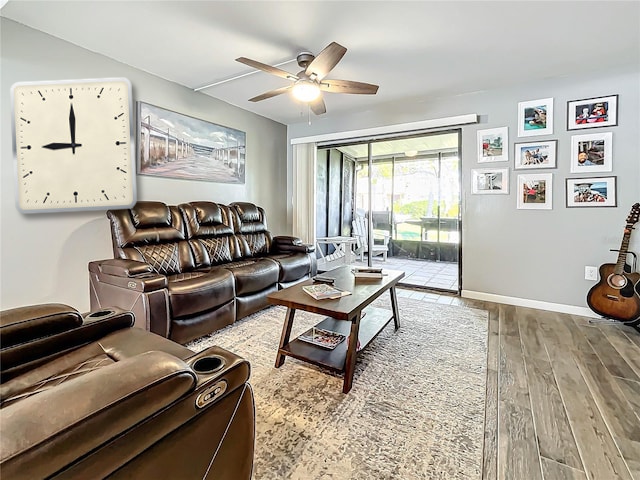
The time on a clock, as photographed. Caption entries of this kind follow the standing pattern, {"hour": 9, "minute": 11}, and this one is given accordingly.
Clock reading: {"hour": 9, "minute": 0}
